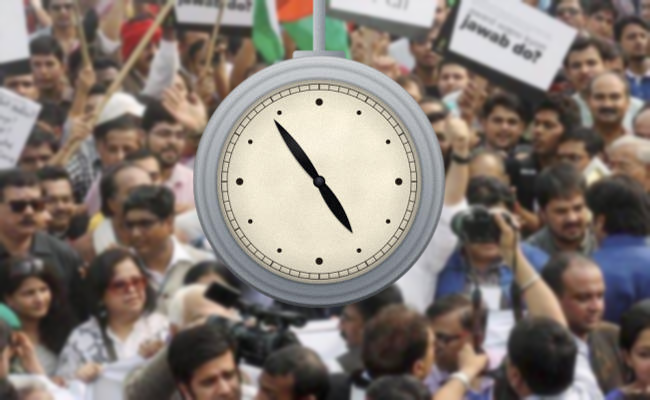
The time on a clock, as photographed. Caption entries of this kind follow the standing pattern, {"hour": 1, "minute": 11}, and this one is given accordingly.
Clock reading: {"hour": 4, "minute": 54}
